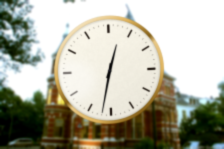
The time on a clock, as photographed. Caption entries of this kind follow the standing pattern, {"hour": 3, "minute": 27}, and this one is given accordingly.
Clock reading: {"hour": 12, "minute": 32}
